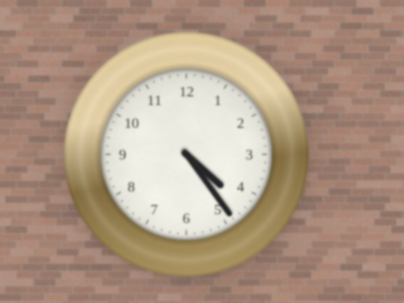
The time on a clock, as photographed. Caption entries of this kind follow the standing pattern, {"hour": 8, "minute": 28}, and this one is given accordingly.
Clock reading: {"hour": 4, "minute": 24}
